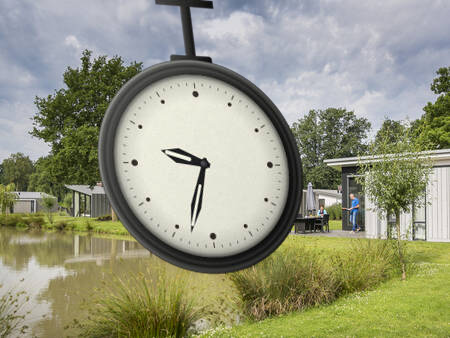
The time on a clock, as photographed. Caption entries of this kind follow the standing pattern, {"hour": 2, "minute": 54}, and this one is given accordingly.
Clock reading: {"hour": 9, "minute": 33}
